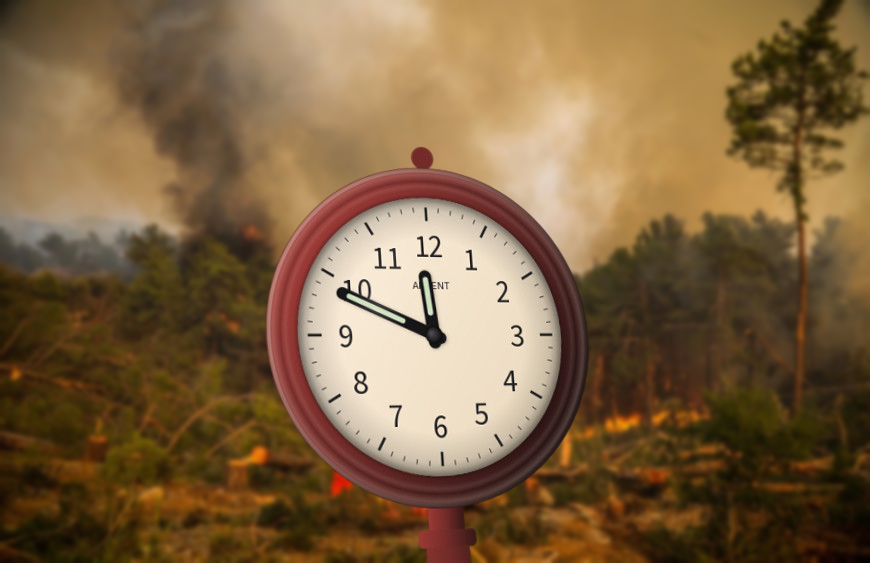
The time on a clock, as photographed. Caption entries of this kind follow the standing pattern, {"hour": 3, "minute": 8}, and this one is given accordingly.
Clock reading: {"hour": 11, "minute": 49}
